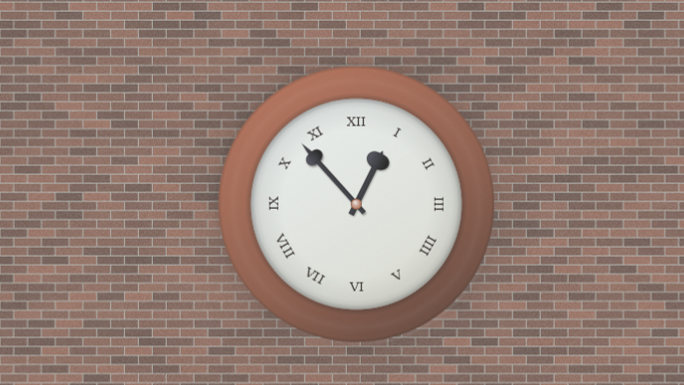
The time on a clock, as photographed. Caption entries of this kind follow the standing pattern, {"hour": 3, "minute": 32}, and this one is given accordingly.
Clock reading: {"hour": 12, "minute": 53}
